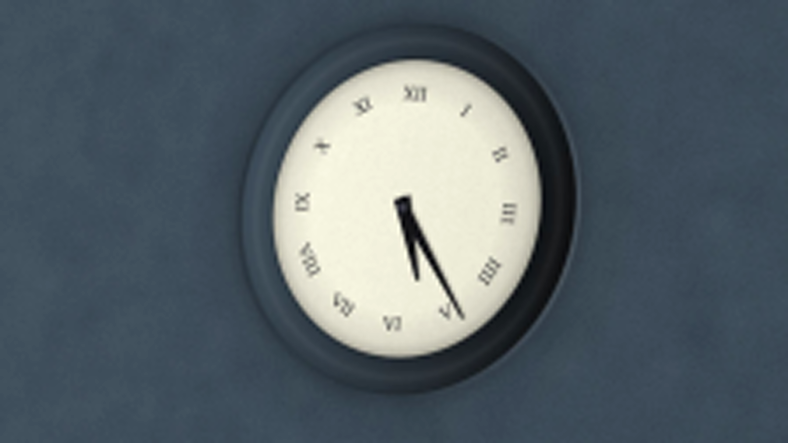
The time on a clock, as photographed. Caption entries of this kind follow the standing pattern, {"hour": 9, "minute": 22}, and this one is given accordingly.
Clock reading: {"hour": 5, "minute": 24}
